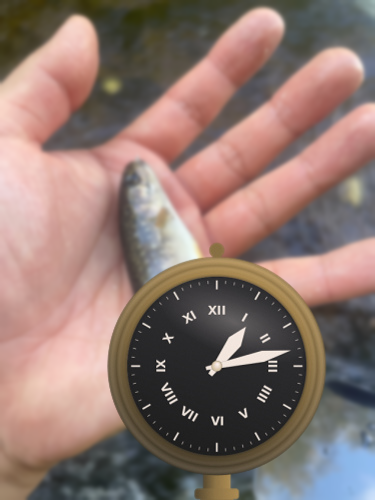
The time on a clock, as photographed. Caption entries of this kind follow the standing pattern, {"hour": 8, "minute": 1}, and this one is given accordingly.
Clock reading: {"hour": 1, "minute": 13}
